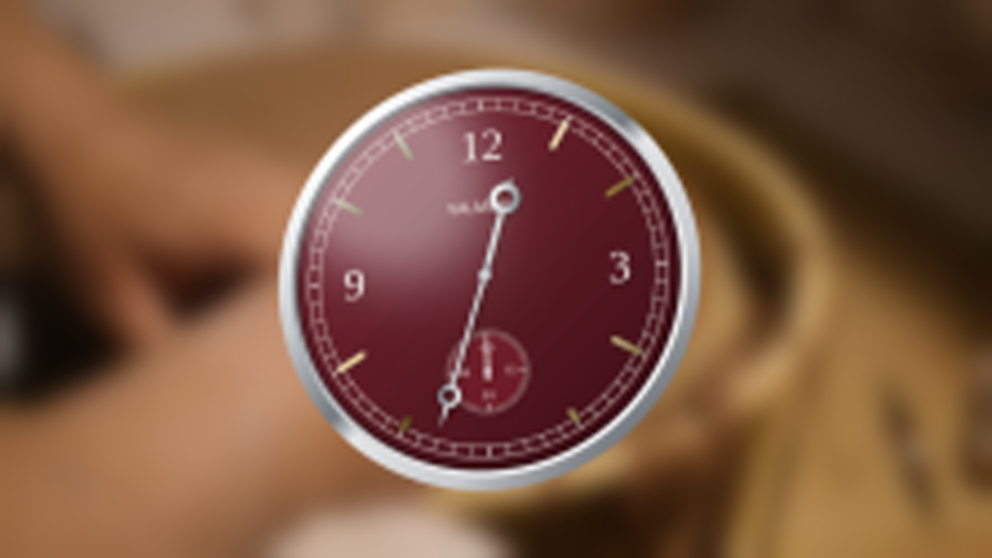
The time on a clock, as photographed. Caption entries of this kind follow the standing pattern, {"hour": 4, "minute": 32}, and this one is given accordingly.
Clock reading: {"hour": 12, "minute": 33}
